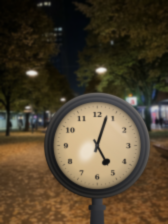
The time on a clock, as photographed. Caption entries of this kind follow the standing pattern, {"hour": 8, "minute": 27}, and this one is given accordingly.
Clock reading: {"hour": 5, "minute": 3}
